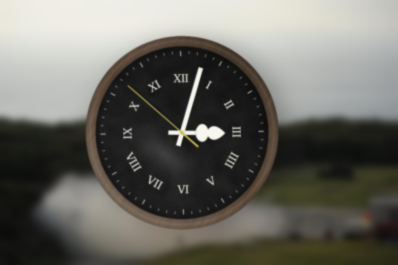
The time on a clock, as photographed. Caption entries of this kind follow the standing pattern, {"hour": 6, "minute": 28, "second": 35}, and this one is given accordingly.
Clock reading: {"hour": 3, "minute": 2, "second": 52}
